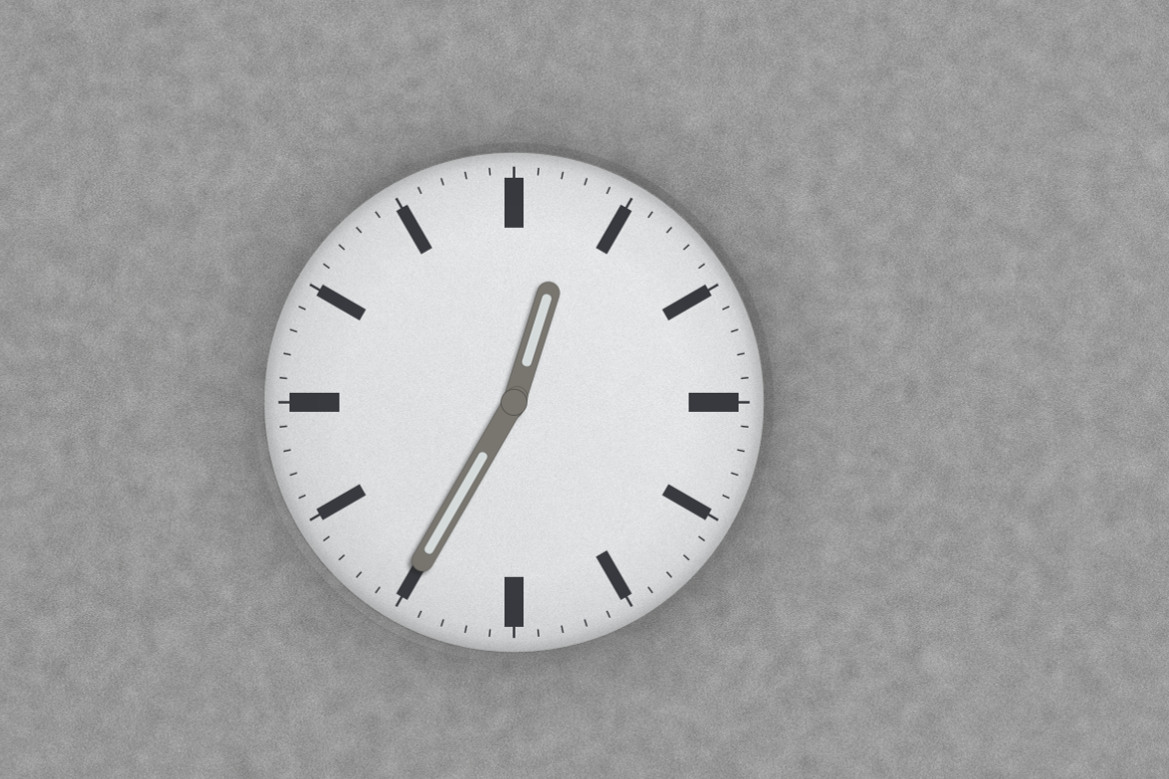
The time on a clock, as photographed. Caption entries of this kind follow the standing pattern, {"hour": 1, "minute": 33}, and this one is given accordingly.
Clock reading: {"hour": 12, "minute": 35}
